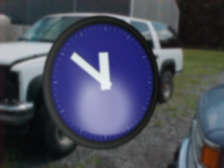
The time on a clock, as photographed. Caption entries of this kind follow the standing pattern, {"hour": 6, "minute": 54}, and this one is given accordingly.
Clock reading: {"hour": 11, "minute": 51}
